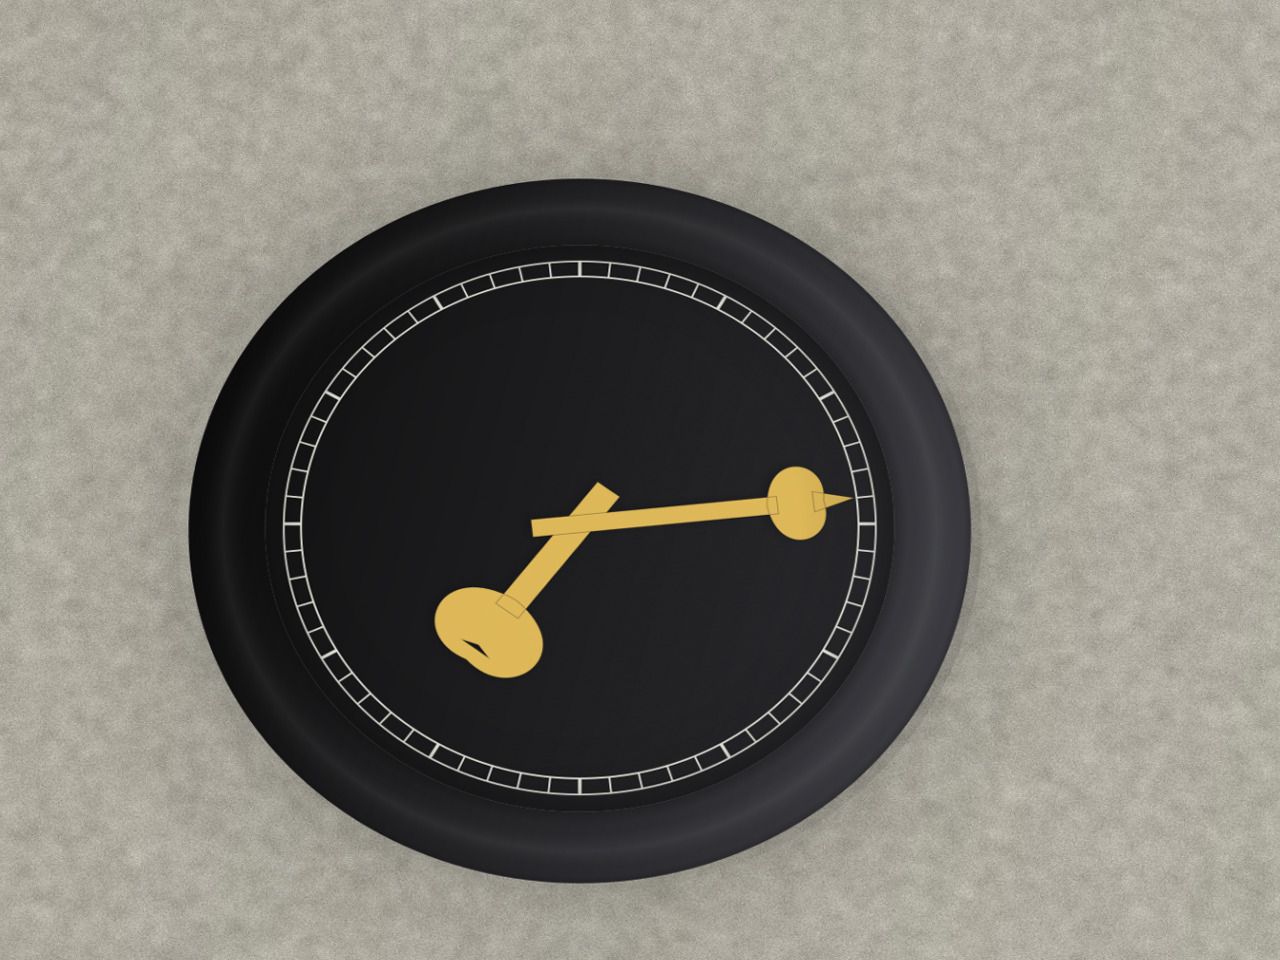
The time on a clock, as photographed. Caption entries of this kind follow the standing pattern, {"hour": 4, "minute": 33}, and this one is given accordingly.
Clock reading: {"hour": 7, "minute": 14}
